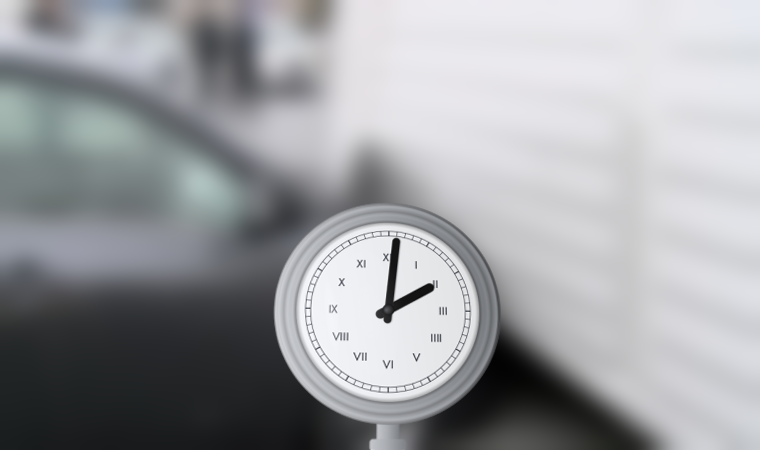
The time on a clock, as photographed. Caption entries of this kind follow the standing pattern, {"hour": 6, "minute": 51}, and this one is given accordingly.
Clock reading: {"hour": 2, "minute": 1}
